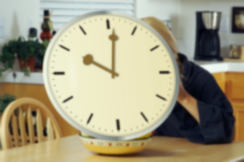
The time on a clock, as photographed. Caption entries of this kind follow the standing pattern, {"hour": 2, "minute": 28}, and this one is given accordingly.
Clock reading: {"hour": 10, "minute": 1}
